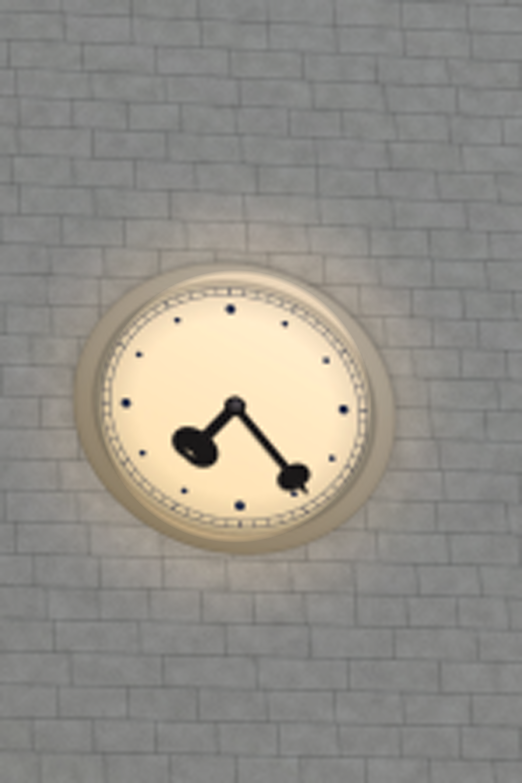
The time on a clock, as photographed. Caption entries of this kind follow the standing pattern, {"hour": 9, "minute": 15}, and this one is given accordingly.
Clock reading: {"hour": 7, "minute": 24}
